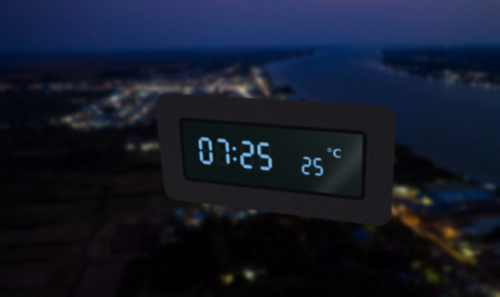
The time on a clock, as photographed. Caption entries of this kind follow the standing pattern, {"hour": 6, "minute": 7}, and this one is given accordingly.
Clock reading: {"hour": 7, "minute": 25}
